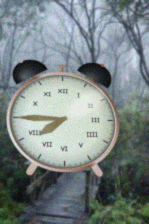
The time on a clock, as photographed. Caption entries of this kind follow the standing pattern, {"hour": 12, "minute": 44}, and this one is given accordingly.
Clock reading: {"hour": 7, "minute": 45}
